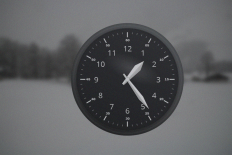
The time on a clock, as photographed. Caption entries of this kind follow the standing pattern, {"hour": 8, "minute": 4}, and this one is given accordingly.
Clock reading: {"hour": 1, "minute": 24}
